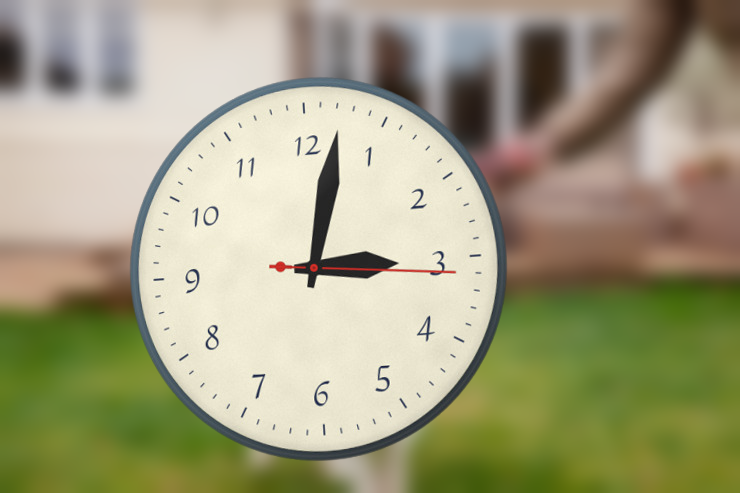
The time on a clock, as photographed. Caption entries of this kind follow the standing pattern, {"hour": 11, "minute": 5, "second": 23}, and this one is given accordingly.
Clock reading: {"hour": 3, "minute": 2, "second": 16}
